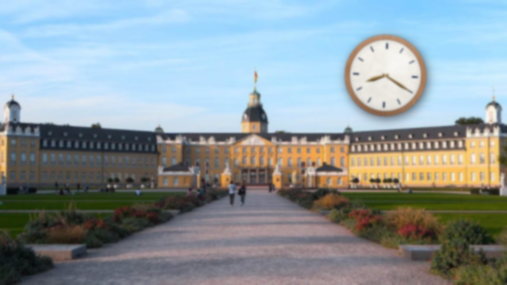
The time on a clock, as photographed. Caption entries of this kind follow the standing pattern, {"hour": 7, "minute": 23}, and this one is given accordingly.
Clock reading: {"hour": 8, "minute": 20}
